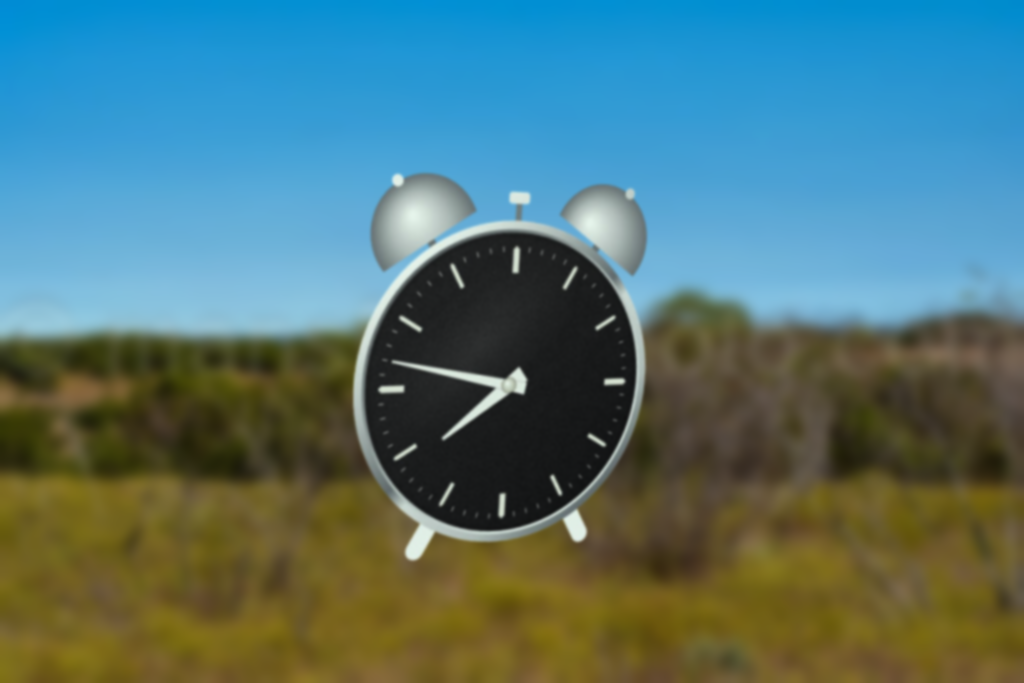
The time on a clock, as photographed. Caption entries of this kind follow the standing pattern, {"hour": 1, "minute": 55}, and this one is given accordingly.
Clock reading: {"hour": 7, "minute": 47}
